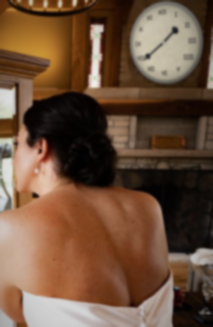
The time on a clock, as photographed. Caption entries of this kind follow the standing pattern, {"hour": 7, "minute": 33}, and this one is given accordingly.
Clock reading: {"hour": 1, "minute": 39}
